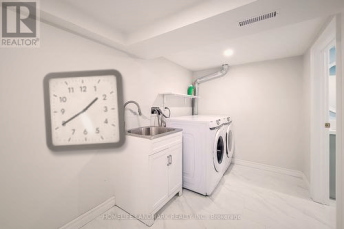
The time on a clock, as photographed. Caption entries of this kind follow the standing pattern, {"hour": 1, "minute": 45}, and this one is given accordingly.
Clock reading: {"hour": 1, "minute": 40}
